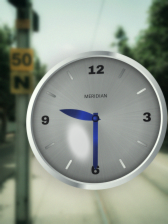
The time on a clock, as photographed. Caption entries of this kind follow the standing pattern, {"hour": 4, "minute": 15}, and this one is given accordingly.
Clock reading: {"hour": 9, "minute": 30}
